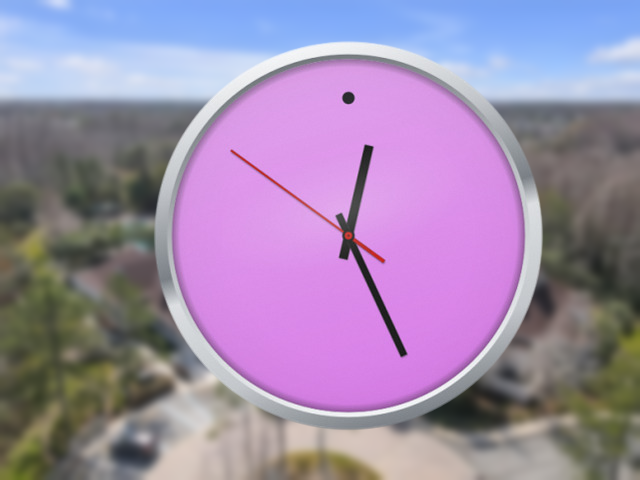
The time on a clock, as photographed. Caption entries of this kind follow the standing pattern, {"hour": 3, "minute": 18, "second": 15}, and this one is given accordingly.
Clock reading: {"hour": 12, "minute": 25, "second": 51}
